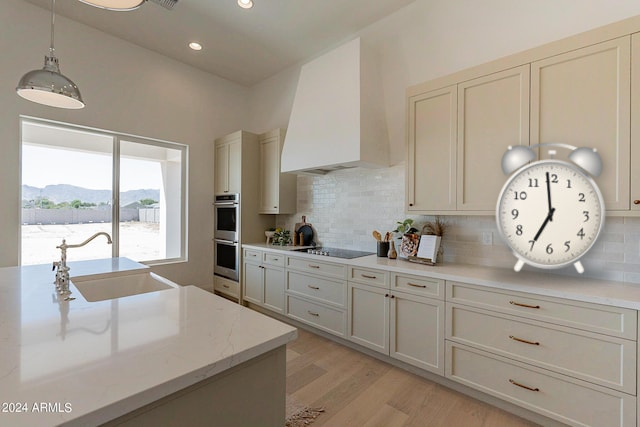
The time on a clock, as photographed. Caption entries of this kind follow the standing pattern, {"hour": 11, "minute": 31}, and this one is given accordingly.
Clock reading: {"hour": 6, "minute": 59}
